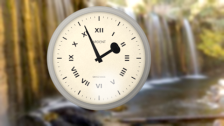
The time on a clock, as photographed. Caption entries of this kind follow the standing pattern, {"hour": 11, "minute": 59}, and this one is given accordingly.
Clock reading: {"hour": 1, "minute": 56}
